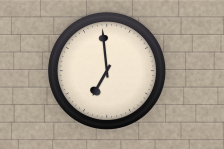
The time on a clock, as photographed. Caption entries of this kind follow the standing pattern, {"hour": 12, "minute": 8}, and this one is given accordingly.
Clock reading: {"hour": 6, "minute": 59}
